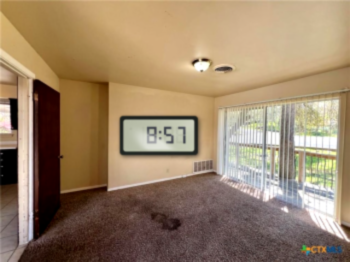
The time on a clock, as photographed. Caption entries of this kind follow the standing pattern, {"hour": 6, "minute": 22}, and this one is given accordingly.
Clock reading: {"hour": 8, "minute": 57}
